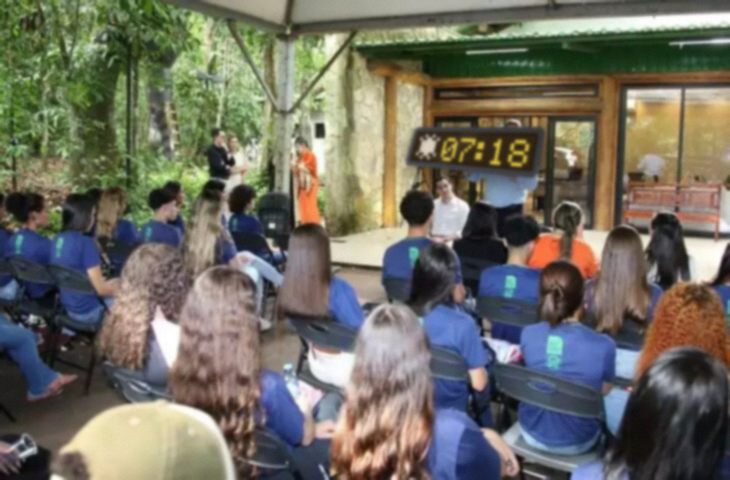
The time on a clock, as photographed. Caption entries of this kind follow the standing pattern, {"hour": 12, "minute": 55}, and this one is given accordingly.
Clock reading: {"hour": 7, "minute": 18}
